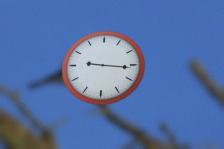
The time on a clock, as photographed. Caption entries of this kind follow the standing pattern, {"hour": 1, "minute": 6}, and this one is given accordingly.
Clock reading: {"hour": 9, "minute": 16}
